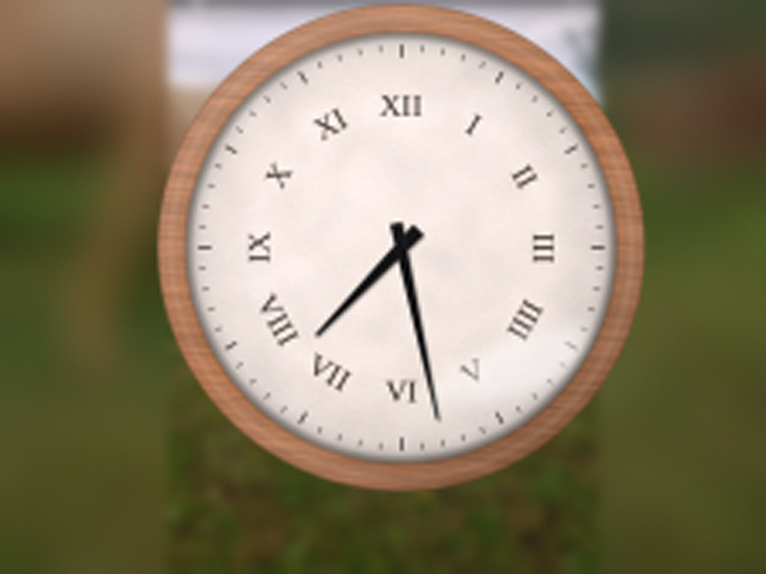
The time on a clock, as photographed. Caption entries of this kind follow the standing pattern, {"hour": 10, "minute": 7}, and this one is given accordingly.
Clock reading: {"hour": 7, "minute": 28}
